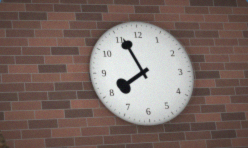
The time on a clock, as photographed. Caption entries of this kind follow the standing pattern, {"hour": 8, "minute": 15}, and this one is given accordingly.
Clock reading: {"hour": 7, "minute": 56}
